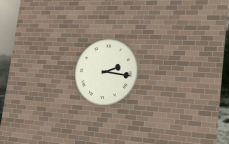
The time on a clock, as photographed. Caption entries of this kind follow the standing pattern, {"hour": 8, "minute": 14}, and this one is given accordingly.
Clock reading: {"hour": 2, "minute": 16}
